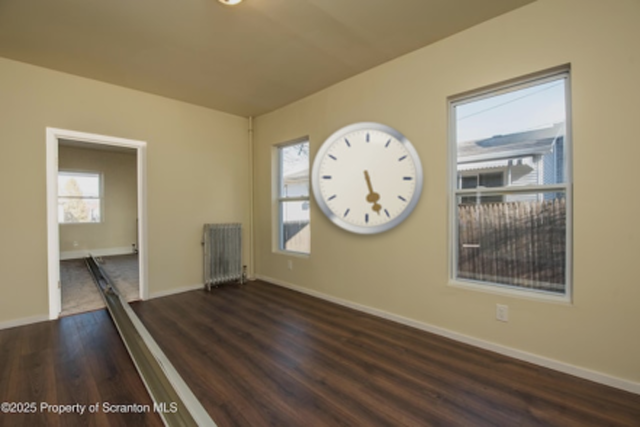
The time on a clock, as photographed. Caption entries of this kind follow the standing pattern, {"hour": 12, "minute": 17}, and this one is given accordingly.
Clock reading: {"hour": 5, "minute": 27}
